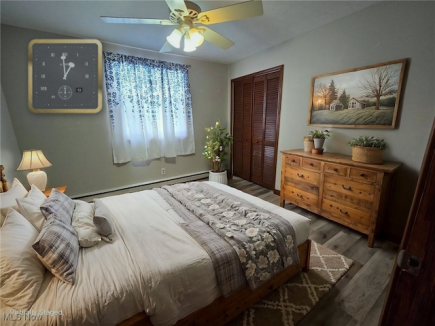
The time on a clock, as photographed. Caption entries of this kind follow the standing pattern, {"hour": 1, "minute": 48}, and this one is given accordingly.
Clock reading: {"hour": 12, "minute": 59}
